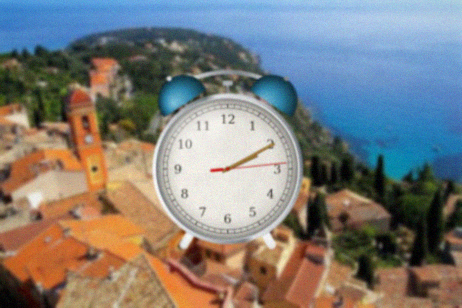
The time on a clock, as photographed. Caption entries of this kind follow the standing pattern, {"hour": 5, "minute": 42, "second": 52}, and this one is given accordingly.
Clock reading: {"hour": 2, "minute": 10, "second": 14}
